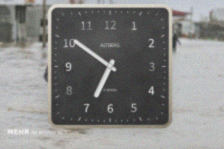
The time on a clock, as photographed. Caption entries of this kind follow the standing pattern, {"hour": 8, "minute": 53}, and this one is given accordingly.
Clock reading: {"hour": 6, "minute": 51}
